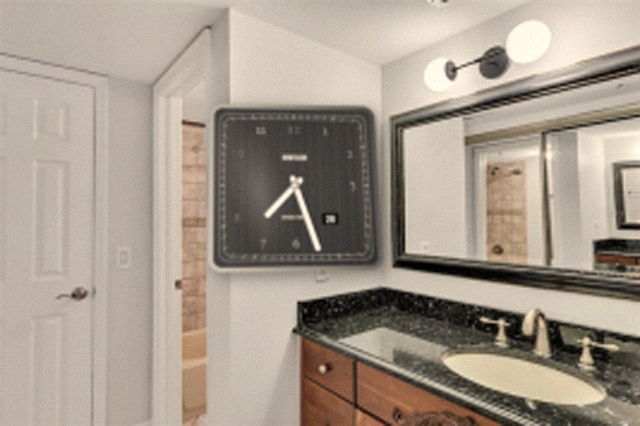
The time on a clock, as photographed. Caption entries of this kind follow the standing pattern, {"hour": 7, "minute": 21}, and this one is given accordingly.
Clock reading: {"hour": 7, "minute": 27}
